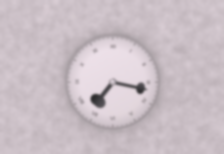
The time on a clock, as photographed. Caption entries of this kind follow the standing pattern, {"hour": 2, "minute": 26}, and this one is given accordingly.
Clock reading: {"hour": 7, "minute": 17}
